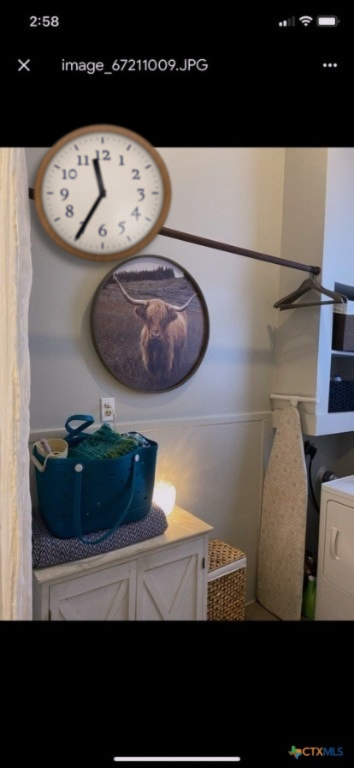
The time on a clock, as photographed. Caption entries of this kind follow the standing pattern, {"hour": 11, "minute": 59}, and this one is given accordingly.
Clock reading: {"hour": 11, "minute": 35}
